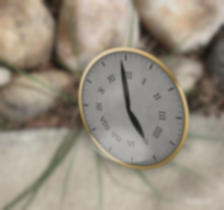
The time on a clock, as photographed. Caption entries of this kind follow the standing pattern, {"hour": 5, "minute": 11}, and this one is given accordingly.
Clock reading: {"hour": 4, "minute": 59}
